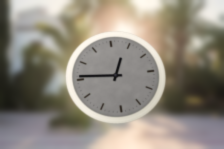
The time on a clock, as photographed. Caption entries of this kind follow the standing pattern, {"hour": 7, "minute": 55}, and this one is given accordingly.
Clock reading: {"hour": 12, "minute": 46}
